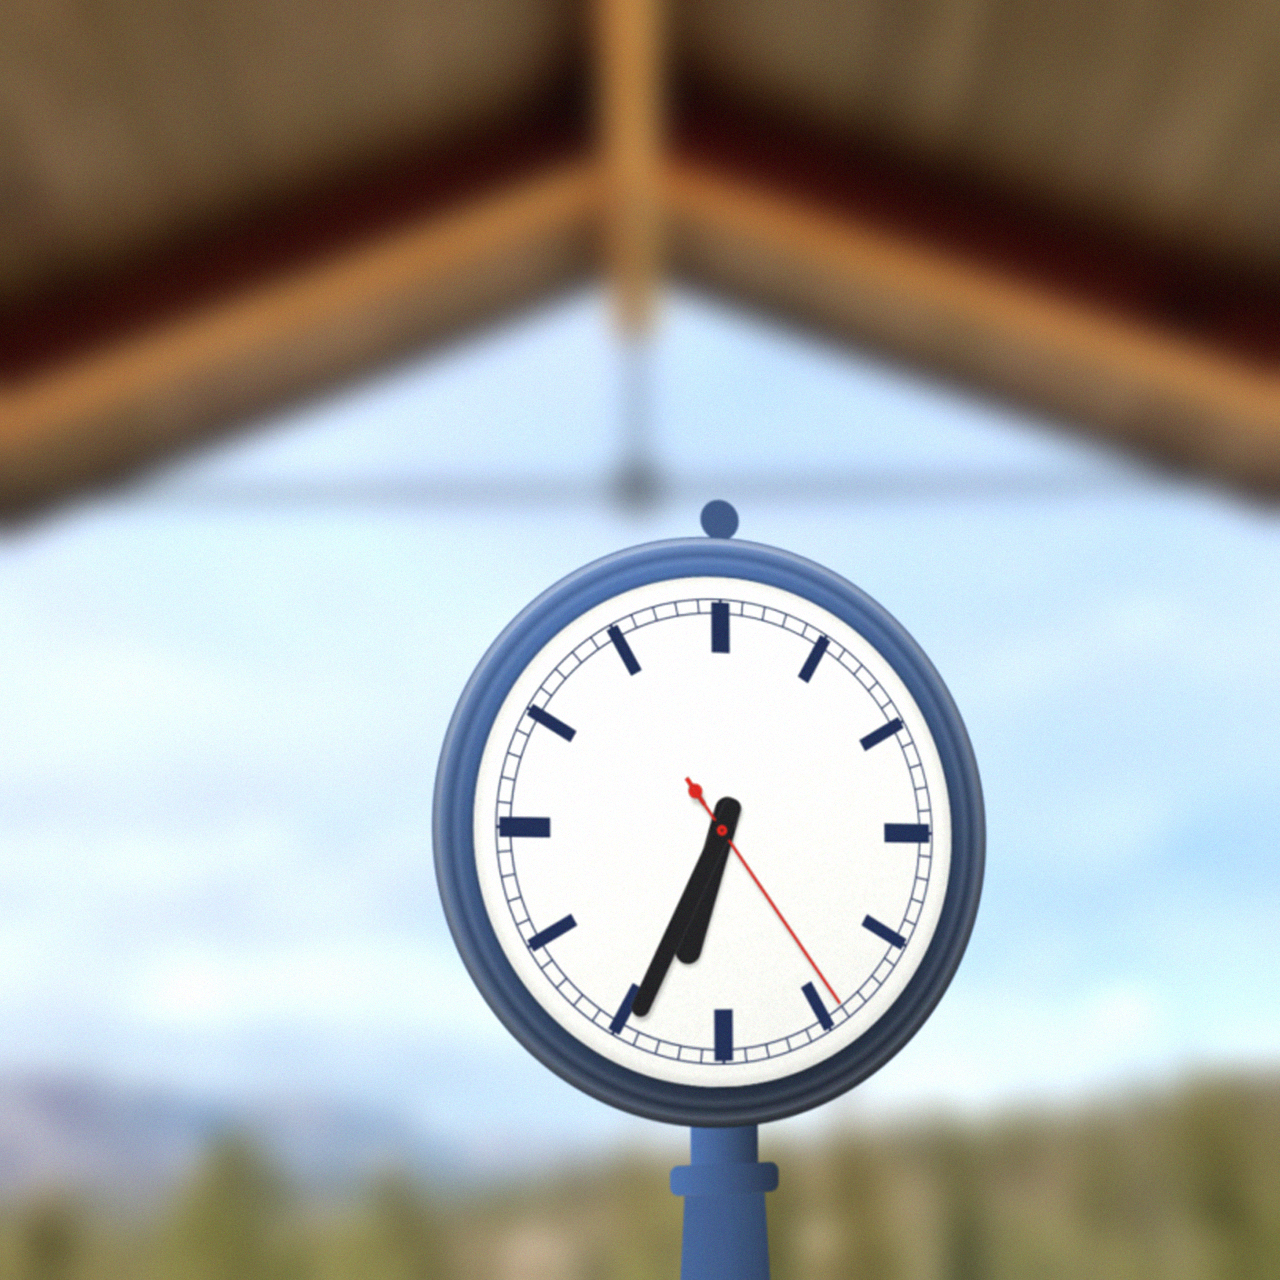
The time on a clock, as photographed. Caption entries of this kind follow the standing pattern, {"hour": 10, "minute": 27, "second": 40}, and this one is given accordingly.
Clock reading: {"hour": 6, "minute": 34, "second": 24}
